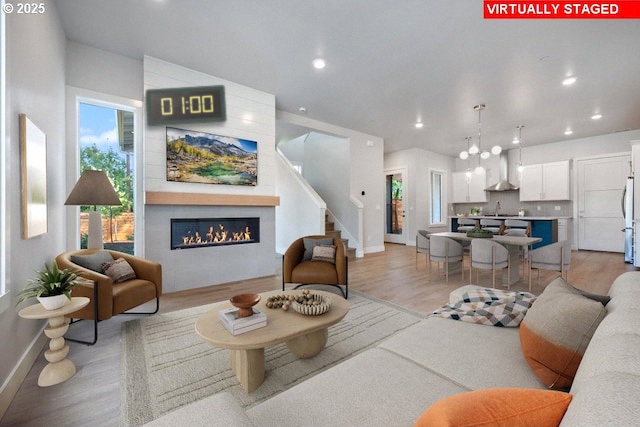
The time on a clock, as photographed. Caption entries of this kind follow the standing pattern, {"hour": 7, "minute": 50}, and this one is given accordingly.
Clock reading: {"hour": 1, "minute": 0}
